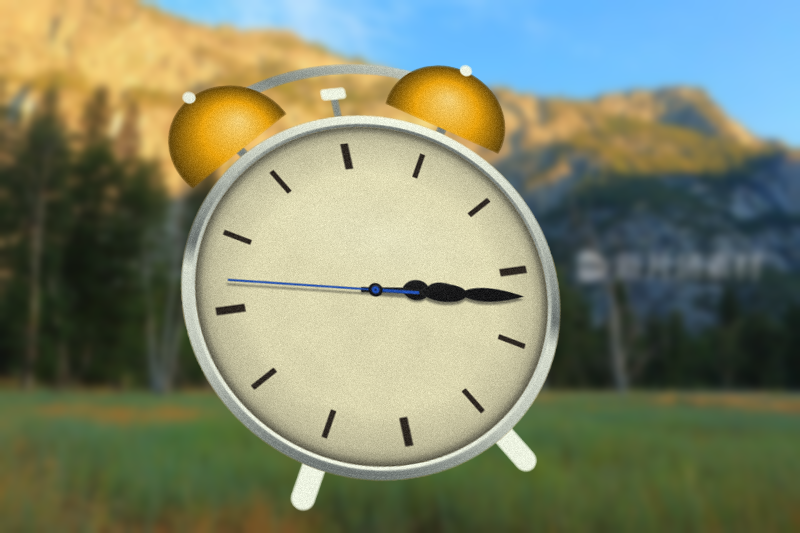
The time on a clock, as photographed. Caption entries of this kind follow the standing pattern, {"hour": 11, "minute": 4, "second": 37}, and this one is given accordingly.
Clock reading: {"hour": 3, "minute": 16, "second": 47}
